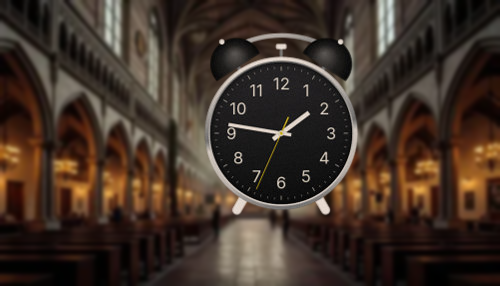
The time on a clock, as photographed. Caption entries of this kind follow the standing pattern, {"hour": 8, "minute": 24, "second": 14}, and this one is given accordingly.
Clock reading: {"hour": 1, "minute": 46, "second": 34}
